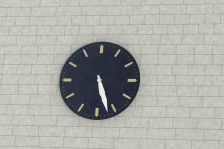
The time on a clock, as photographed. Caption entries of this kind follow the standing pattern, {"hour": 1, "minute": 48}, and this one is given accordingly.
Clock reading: {"hour": 5, "minute": 27}
